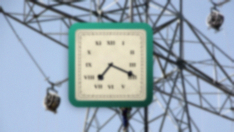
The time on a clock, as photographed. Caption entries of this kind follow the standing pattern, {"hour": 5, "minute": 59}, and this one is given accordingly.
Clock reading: {"hour": 7, "minute": 19}
